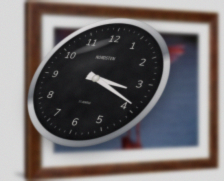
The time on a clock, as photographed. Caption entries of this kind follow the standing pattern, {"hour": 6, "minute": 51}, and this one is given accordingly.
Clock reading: {"hour": 3, "minute": 19}
